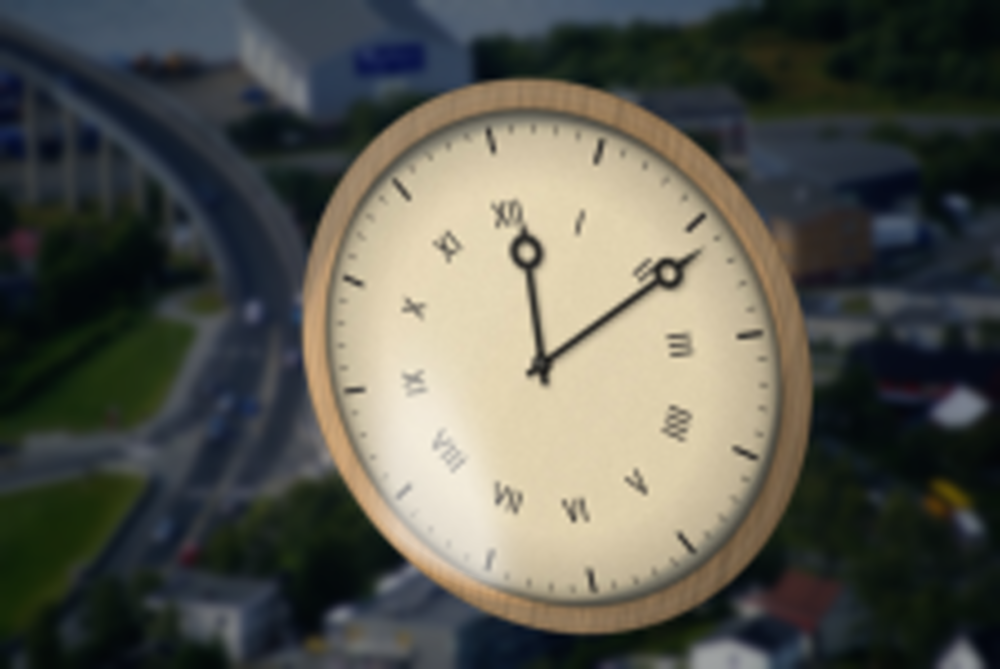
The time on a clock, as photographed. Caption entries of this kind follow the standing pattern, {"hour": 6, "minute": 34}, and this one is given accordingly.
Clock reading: {"hour": 12, "minute": 11}
